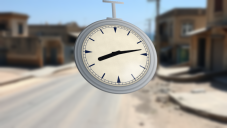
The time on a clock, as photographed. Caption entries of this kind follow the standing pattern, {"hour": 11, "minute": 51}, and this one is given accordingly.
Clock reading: {"hour": 8, "minute": 13}
